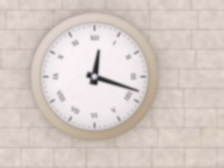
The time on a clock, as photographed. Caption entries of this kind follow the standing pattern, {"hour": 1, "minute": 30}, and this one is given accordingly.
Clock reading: {"hour": 12, "minute": 18}
